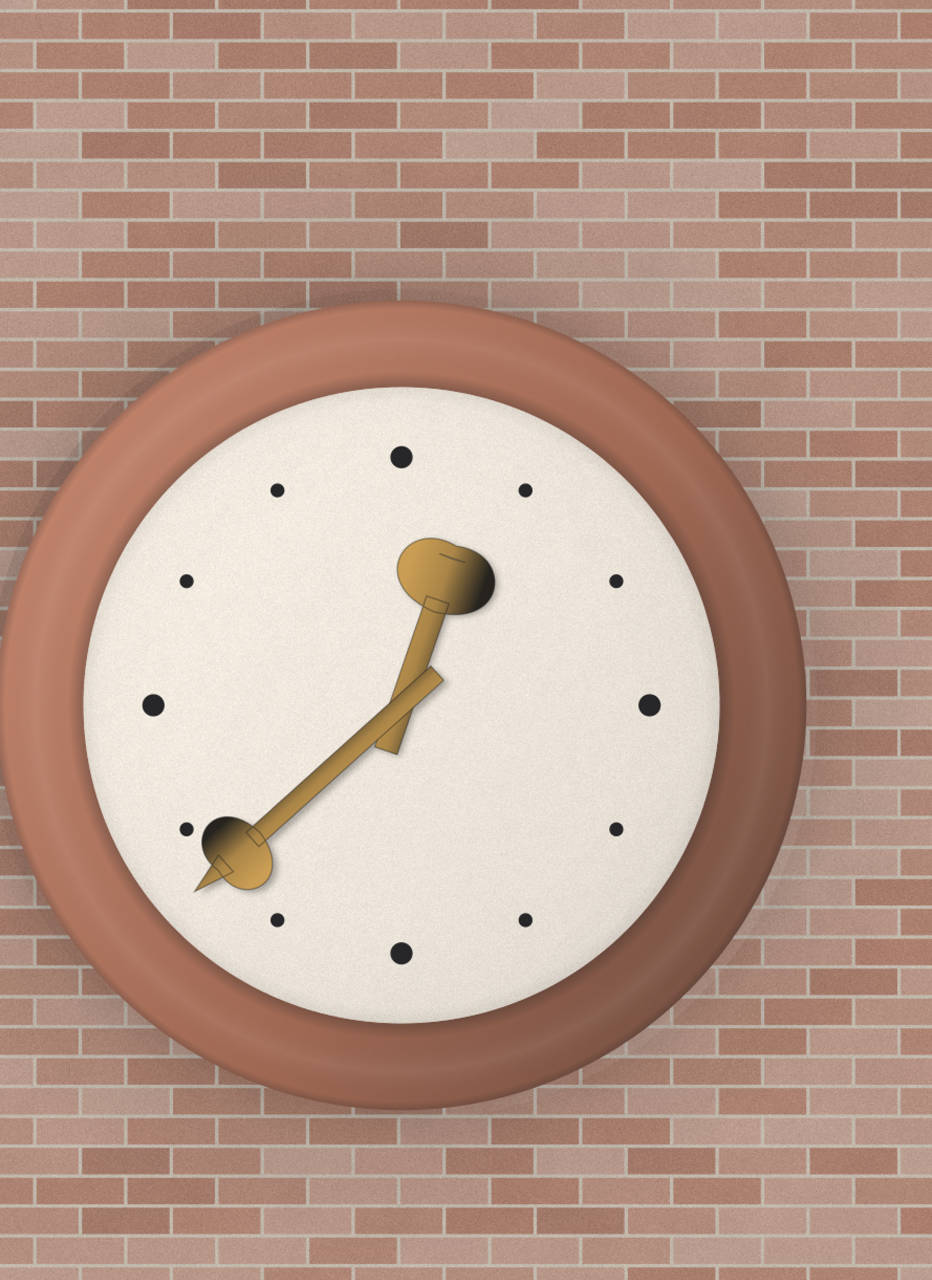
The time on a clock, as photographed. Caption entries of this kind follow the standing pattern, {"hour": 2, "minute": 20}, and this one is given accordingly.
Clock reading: {"hour": 12, "minute": 38}
